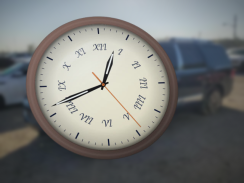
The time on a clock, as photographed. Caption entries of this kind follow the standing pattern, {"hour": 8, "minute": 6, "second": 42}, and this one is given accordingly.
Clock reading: {"hour": 12, "minute": 41, "second": 24}
